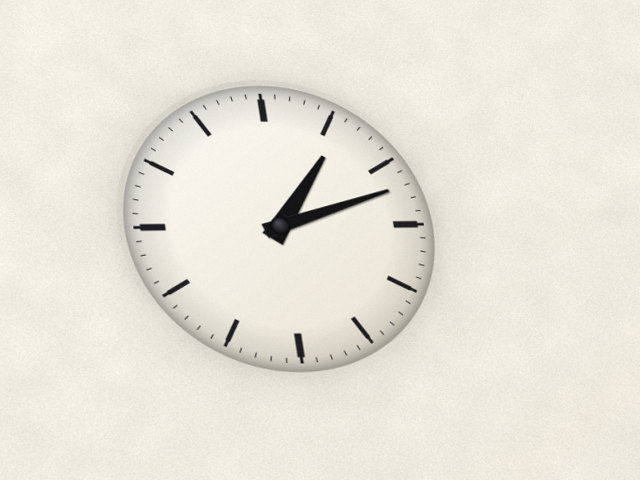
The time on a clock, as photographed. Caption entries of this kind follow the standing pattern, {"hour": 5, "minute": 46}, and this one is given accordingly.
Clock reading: {"hour": 1, "minute": 12}
